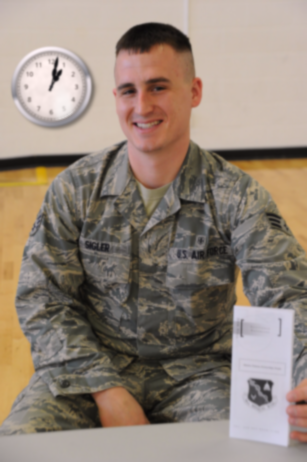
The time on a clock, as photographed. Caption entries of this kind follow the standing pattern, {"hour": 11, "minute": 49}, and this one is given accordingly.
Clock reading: {"hour": 1, "minute": 2}
